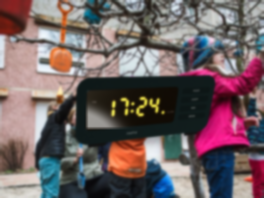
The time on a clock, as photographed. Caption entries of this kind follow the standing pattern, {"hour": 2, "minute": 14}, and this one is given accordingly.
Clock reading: {"hour": 17, "minute": 24}
